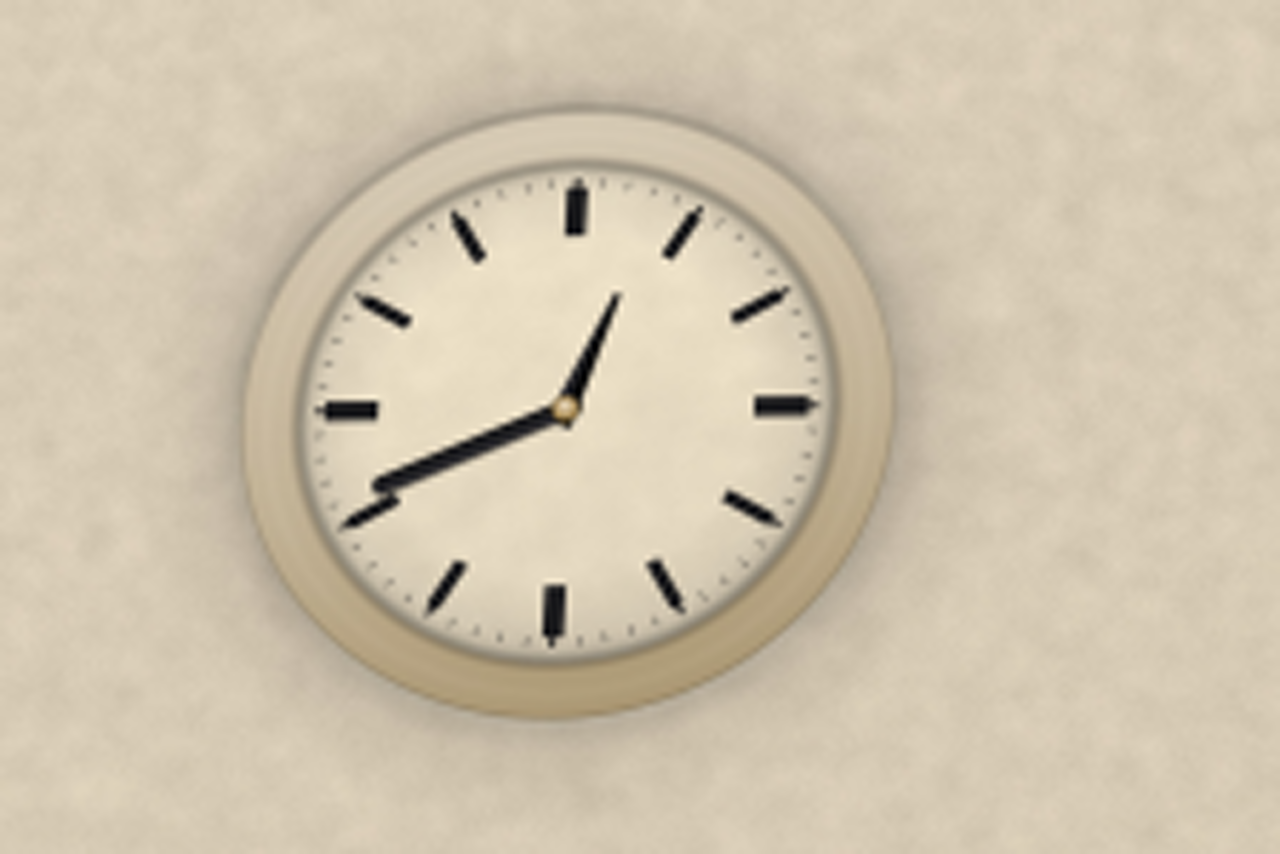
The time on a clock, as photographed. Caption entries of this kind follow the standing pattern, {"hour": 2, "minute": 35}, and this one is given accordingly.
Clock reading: {"hour": 12, "minute": 41}
